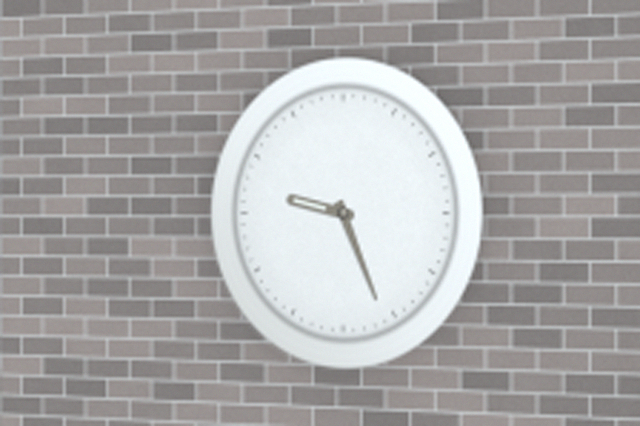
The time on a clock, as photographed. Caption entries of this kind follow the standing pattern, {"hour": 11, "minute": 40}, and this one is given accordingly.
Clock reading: {"hour": 9, "minute": 26}
